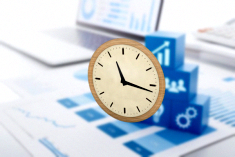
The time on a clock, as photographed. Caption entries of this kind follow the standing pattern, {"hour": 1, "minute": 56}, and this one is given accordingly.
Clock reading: {"hour": 11, "minute": 17}
